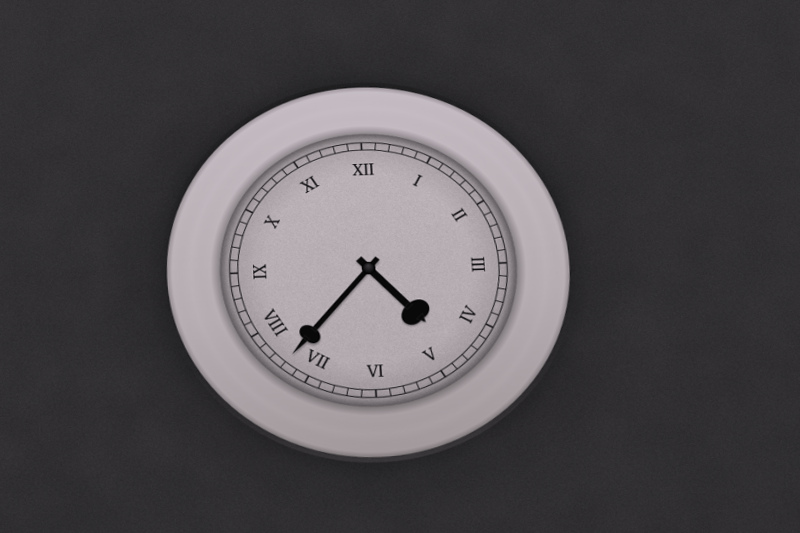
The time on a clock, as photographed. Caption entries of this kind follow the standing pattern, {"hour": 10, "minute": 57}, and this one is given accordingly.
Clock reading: {"hour": 4, "minute": 37}
